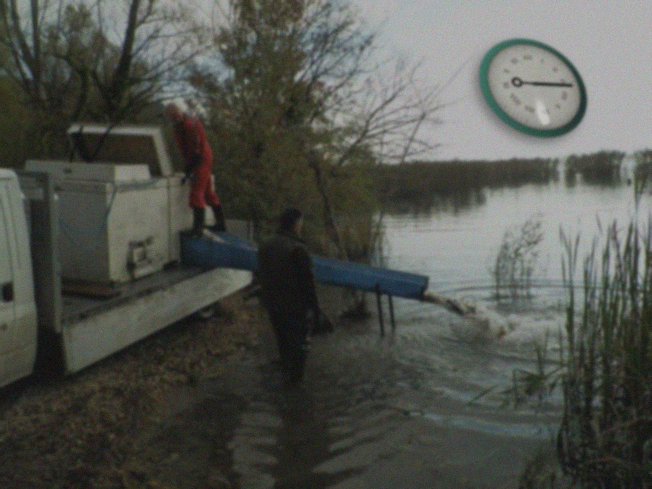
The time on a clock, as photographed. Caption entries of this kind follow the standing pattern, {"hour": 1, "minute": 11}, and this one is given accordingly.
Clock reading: {"hour": 9, "minute": 16}
